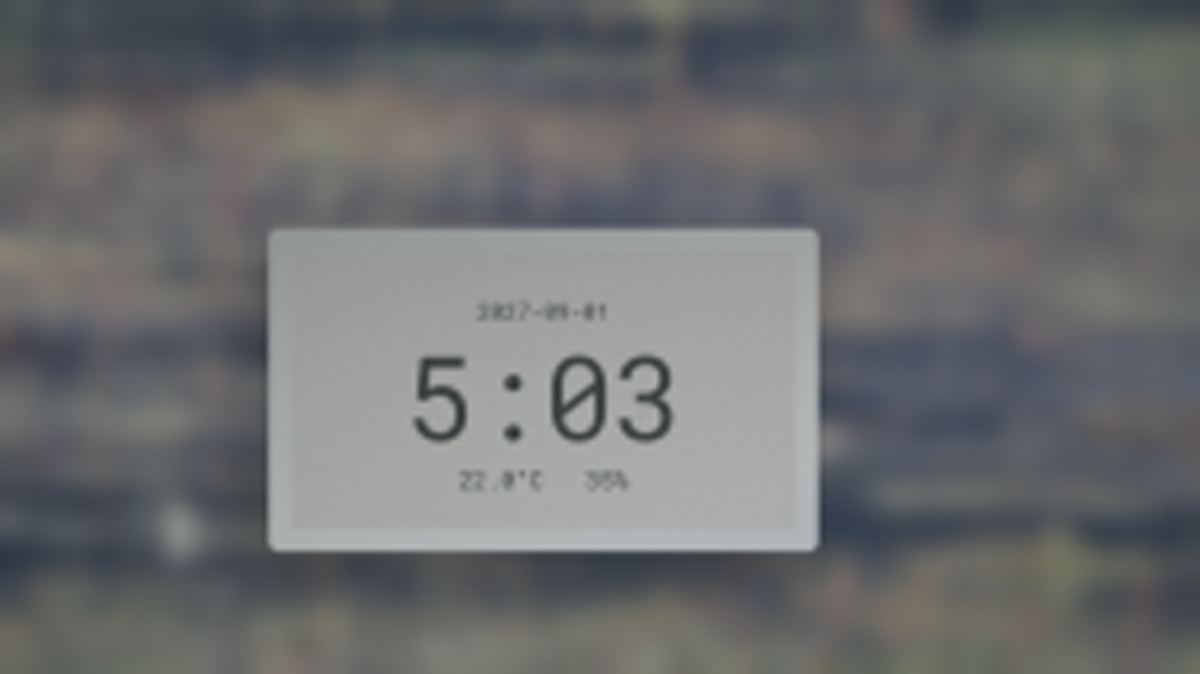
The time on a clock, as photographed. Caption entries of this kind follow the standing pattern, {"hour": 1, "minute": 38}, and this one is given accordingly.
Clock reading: {"hour": 5, "minute": 3}
